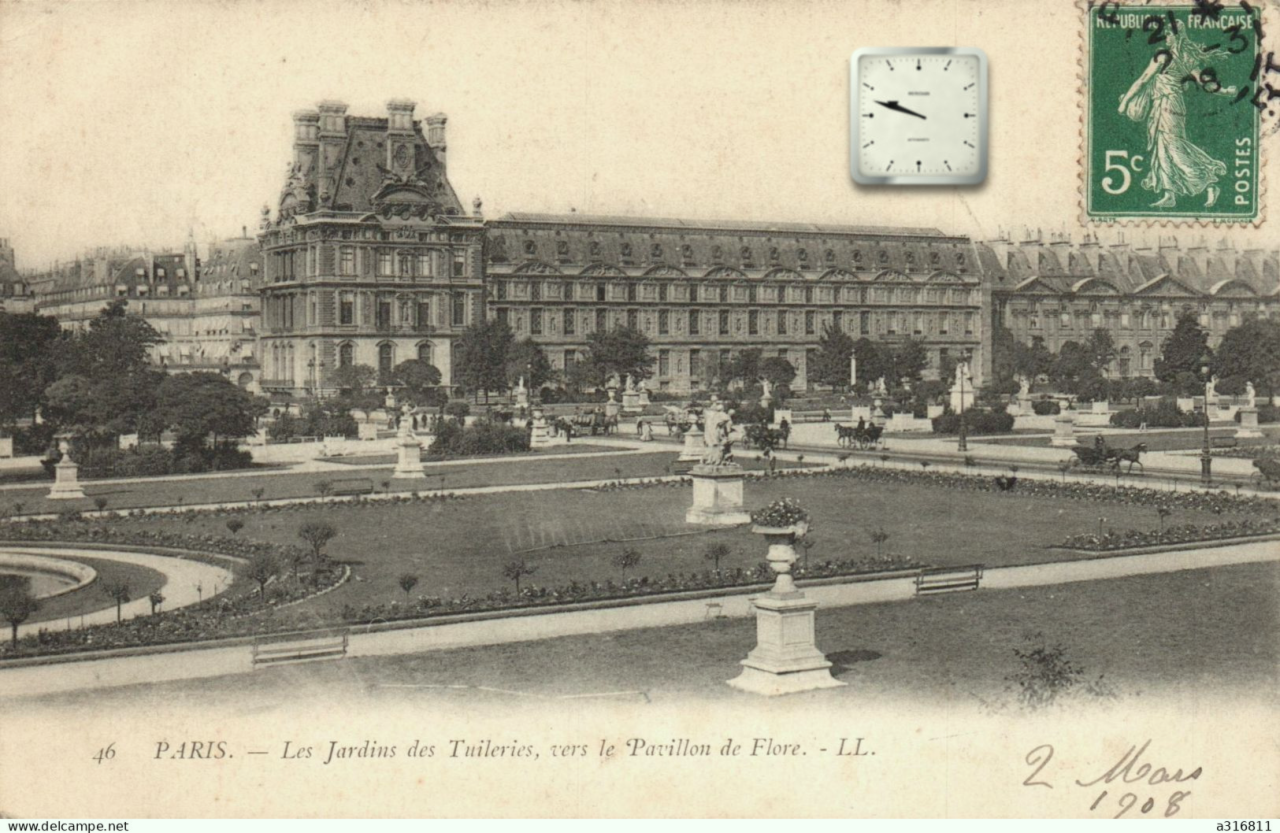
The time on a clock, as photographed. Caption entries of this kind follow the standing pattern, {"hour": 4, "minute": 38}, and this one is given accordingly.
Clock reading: {"hour": 9, "minute": 48}
